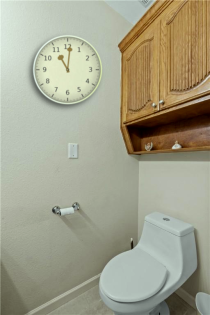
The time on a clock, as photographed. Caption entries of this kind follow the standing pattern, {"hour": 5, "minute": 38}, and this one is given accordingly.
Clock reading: {"hour": 11, "minute": 1}
